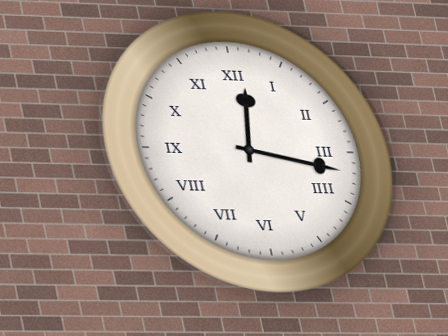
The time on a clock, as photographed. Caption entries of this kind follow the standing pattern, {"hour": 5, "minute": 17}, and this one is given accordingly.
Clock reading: {"hour": 12, "minute": 17}
